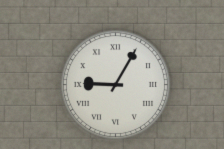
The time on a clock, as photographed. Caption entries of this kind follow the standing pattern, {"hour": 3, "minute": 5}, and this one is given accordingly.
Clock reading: {"hour": 9, "minute": 5}
